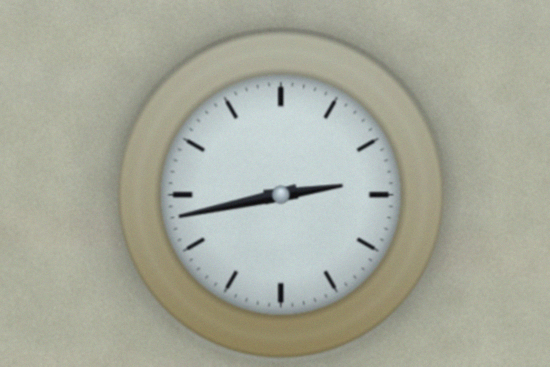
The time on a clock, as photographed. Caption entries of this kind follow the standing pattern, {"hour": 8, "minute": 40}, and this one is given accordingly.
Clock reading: {"hour": 2, "minute": 43}
